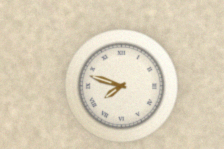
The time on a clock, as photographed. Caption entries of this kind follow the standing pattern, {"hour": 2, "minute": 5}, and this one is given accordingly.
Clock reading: {"hour": 7, "minute": 48}
